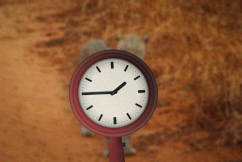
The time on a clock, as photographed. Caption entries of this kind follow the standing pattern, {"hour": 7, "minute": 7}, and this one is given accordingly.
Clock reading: {"hour": 1, "minute": 45}
